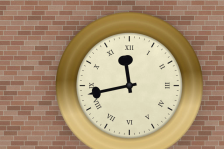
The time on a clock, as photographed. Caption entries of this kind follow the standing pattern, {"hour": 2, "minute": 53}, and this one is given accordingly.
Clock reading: {"hour": 11, "minute": 43}
